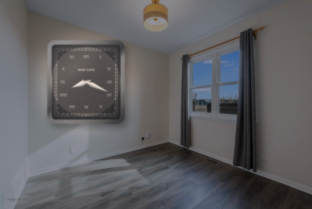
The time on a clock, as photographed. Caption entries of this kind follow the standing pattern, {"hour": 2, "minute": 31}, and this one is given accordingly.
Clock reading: {"hour": 8, "minute": 19}
